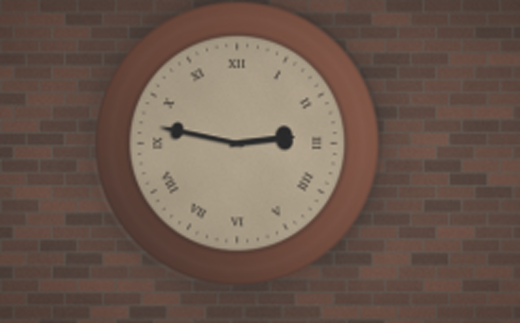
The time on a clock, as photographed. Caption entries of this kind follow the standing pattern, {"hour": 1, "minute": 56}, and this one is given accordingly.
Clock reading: {"hour": 2, "minute": 47}
